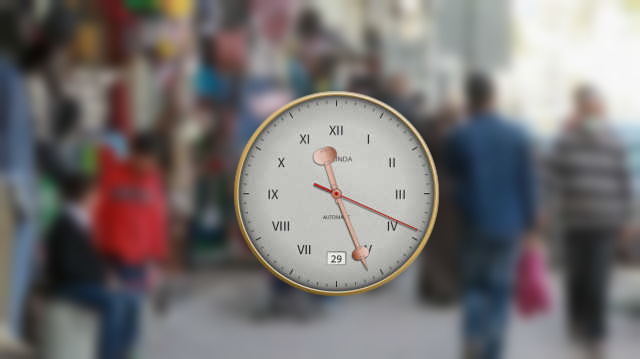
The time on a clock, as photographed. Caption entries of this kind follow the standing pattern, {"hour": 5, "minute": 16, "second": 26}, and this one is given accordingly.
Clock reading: {"hour": 11, "minute": 26, "second": 19}
